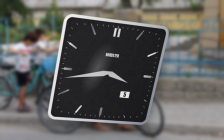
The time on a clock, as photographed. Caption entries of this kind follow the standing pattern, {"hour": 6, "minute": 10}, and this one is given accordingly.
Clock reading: {"hour": 3, "minute": 43}
